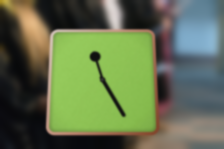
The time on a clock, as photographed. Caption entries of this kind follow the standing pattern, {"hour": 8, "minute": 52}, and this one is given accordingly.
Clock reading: {"hour": 11, "minute": 25}
